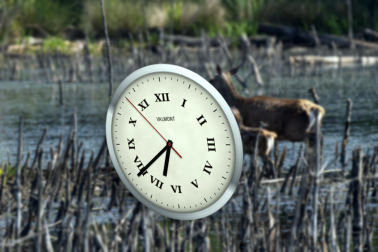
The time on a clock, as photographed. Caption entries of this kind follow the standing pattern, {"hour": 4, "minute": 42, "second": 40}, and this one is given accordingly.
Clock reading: {"hour": 6, "minute": 38, "second": 53}
